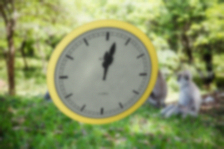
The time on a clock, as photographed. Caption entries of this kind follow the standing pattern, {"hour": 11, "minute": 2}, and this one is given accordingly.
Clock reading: {"hour": 12, "minute": 2}
